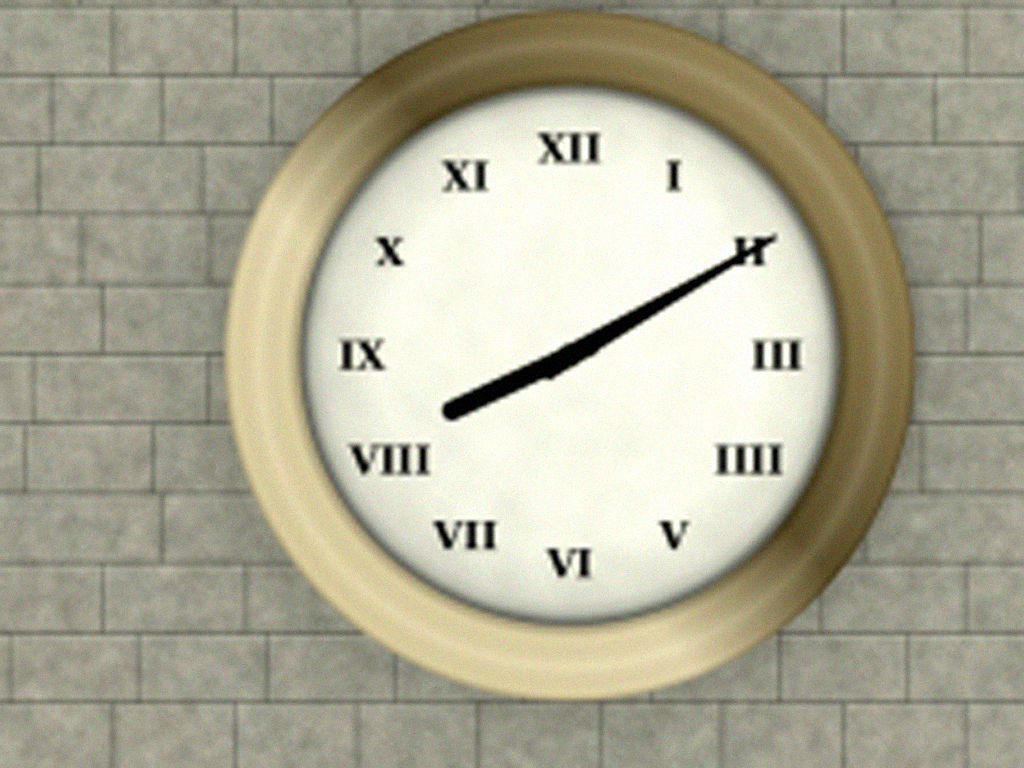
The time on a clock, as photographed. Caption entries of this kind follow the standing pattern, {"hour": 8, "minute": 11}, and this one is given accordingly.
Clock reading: {"hour": 8, "minute": 10}
